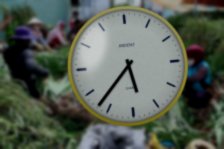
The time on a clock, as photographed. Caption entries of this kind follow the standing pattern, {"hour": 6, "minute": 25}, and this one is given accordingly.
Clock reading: {"hour": 5, "minute": 37}
